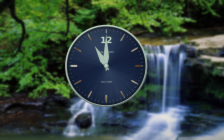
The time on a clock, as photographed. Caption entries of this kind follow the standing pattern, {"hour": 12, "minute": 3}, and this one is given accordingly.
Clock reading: {"hour": 11, "minute": 0}
